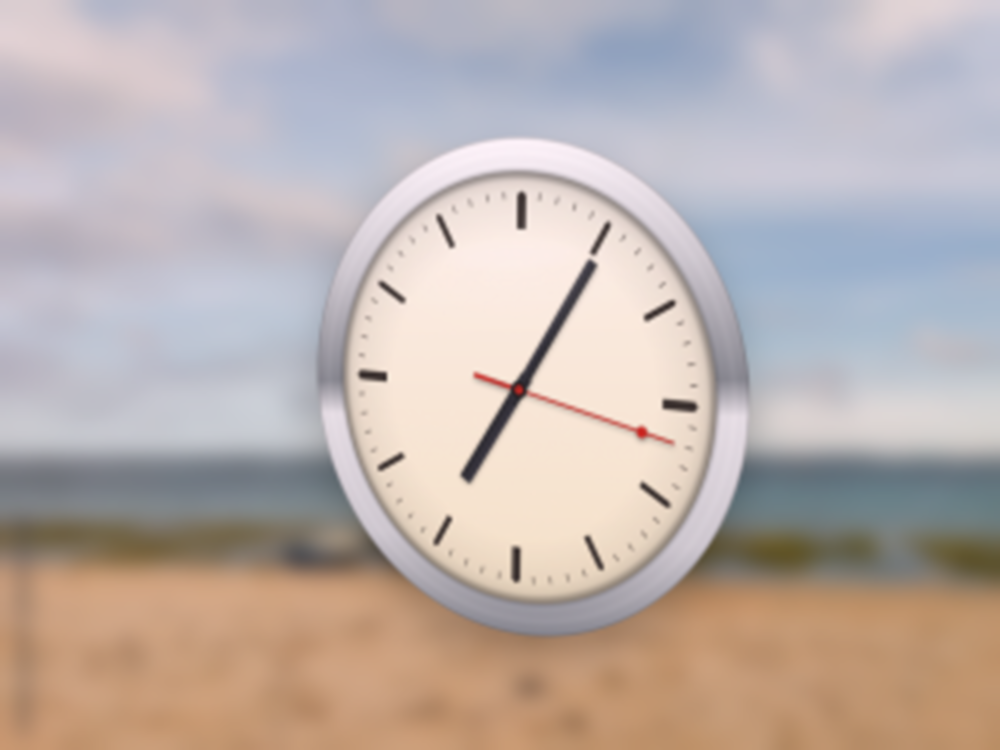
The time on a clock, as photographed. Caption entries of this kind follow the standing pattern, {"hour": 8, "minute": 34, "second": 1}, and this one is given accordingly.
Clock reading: {"hour": 7, "minute": 5, "second": 17}
